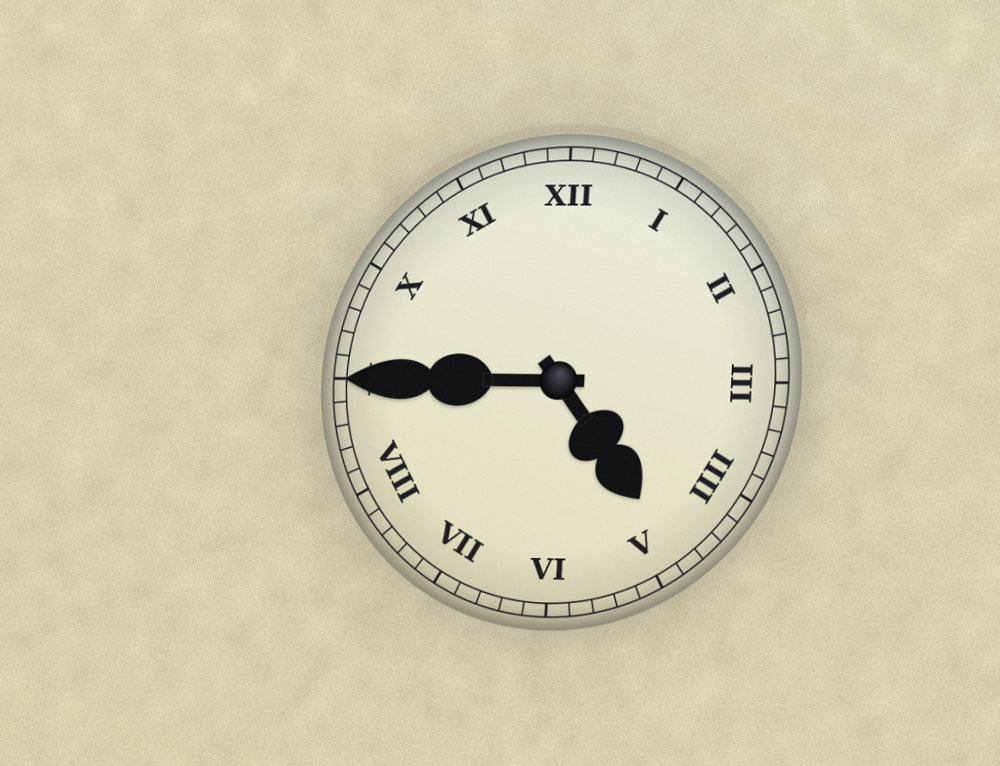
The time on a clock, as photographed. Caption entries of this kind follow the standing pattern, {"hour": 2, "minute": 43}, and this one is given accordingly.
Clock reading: {"hour": 4, "minute": 45}
